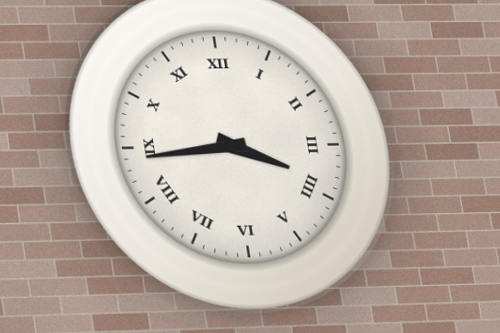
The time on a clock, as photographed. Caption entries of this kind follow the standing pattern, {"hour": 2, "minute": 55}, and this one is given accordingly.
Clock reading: {"hour": 3, "minute": 44}
